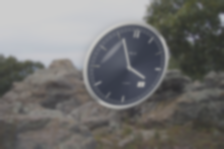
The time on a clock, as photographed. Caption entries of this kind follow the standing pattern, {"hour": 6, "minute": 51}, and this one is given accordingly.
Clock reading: {"hour": 3, "minute": 56}
